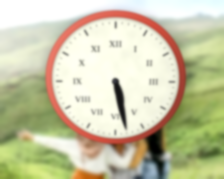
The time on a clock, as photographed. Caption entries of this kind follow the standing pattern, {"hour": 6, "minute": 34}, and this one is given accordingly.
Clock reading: {"hour": 5, "minute": 28}
